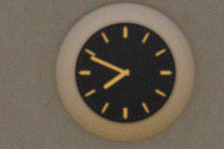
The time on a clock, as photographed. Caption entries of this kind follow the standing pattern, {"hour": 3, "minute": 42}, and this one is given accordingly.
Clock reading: {"hour": 7, "minute": 49}
